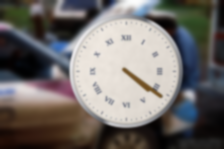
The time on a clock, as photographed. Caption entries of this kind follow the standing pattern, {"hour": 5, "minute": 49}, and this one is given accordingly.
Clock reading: {"hour": 4, "minute": 21}
